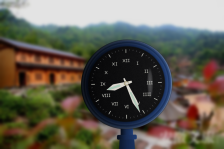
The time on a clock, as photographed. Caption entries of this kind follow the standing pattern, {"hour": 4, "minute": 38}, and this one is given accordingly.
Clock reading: {"hour": 8, "minute": 26}
